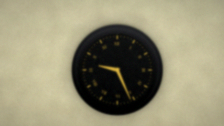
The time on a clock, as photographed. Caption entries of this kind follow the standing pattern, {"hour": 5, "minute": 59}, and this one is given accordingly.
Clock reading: {"hour": 9, "minute": 26}
